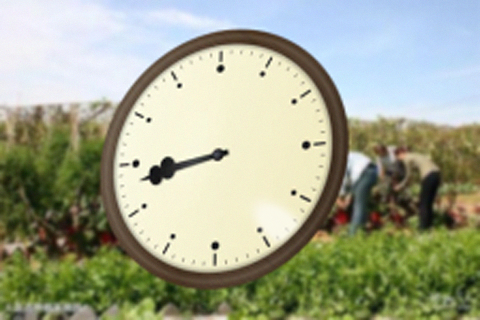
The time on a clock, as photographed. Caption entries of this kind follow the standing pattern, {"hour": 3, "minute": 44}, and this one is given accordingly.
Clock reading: {"hour": 8, "minute": 43}
